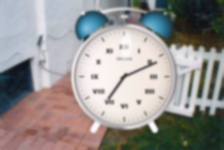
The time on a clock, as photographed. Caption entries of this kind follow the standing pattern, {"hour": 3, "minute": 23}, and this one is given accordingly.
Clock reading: {"hour": 7, "minute": 11}
